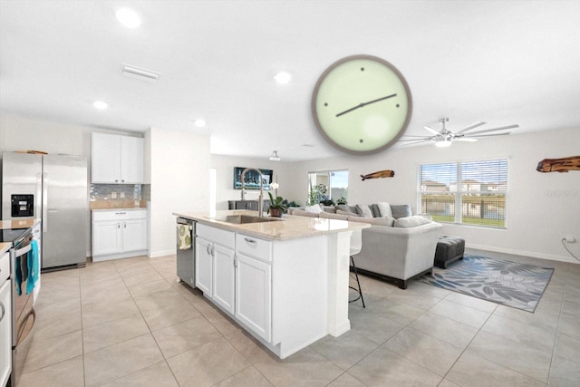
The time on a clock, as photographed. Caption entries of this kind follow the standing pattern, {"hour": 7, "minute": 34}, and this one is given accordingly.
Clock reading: {"hour": 8, "minute": 12}
